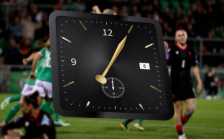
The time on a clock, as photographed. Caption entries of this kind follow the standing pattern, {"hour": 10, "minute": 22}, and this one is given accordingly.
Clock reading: {"hour": 7, "minute": 5}
